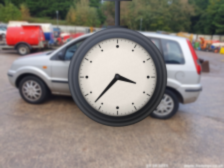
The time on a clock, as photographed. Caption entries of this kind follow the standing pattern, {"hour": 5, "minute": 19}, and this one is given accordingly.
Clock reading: {"hour": 3, "minute": 37}
